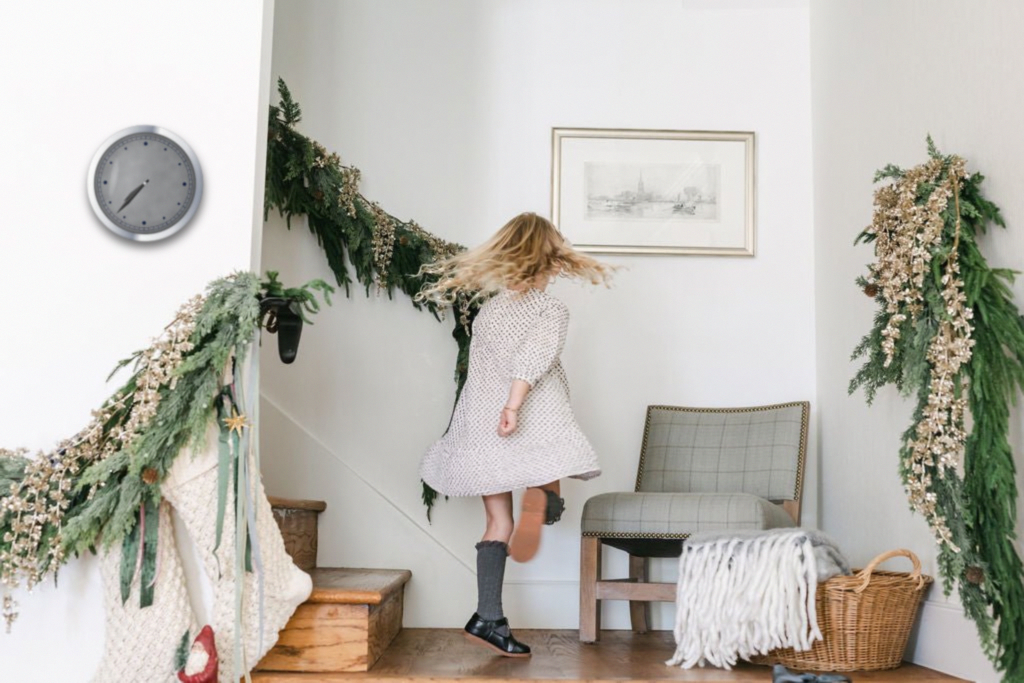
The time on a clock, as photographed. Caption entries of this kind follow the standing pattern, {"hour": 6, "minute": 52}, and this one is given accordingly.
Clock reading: {"hour": 7, "minute": 37}
